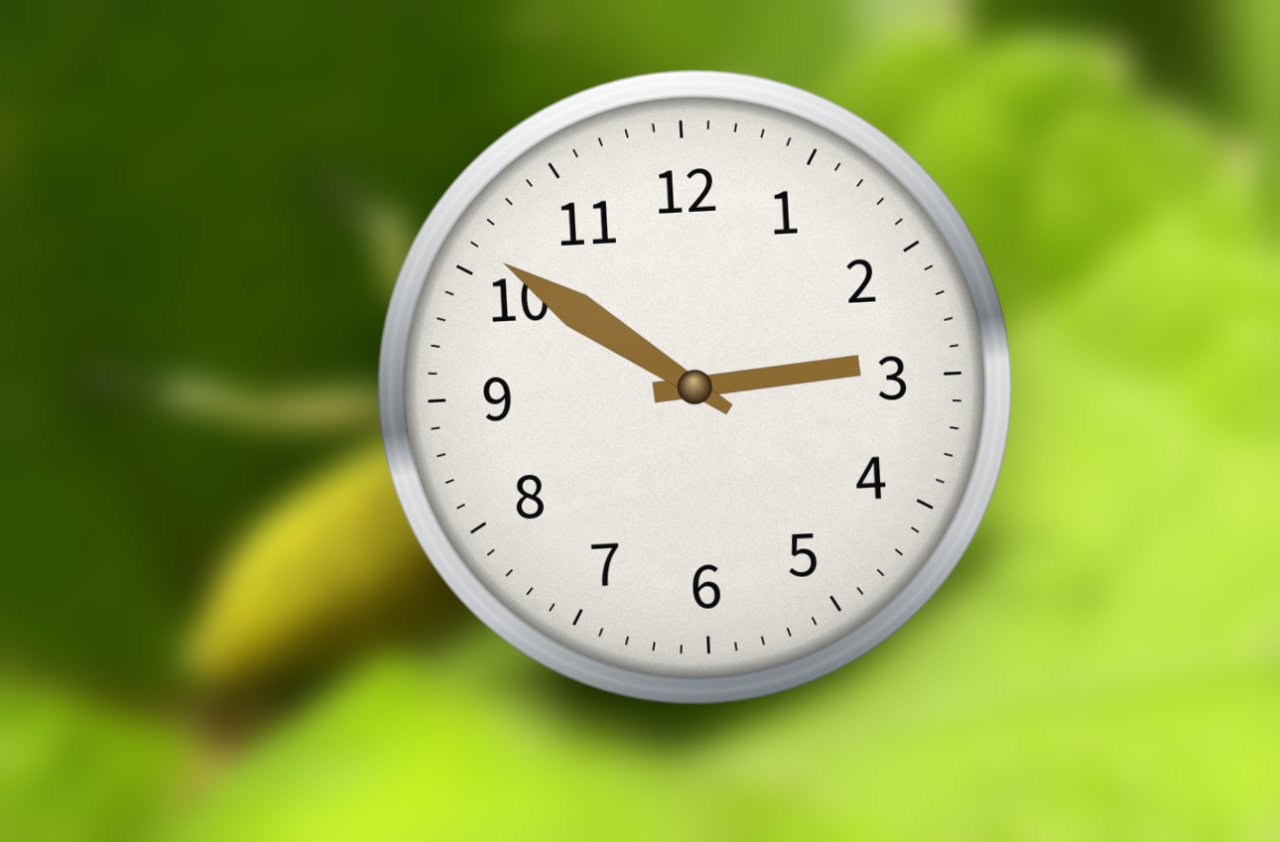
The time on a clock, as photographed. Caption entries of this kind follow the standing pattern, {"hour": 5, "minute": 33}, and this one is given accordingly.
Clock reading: {"hour": 2, "minute": 51}
